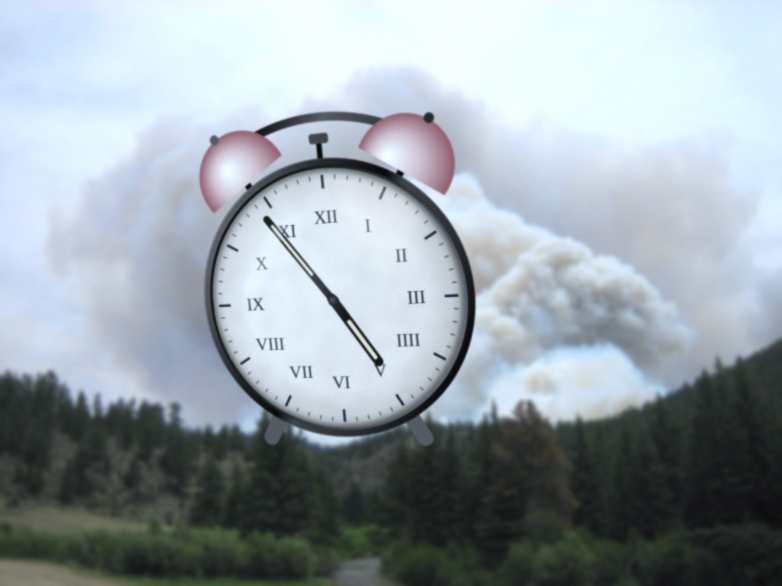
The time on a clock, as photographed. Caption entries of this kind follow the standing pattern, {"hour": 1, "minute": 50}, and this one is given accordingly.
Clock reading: {"hour": 4, "minute": 54}
